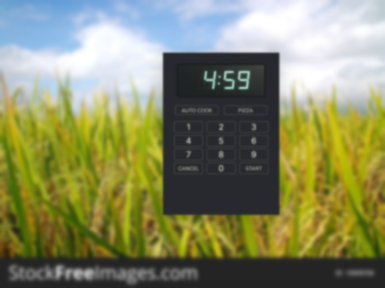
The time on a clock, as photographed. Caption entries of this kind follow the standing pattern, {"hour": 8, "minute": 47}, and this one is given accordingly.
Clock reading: {"hour": 4, "minute": 59}
